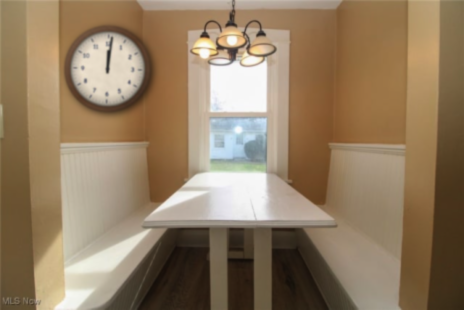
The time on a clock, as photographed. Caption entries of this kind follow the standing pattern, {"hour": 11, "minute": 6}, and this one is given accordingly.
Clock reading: {"hour": 12, "minute": 1}
